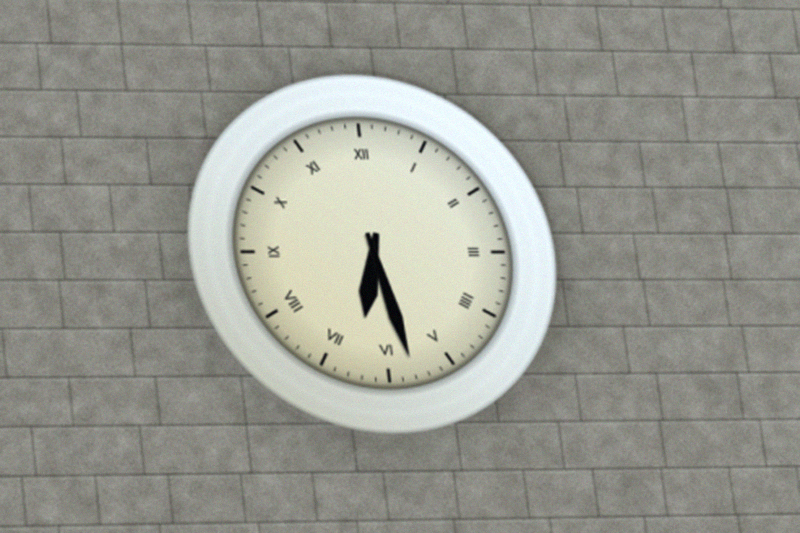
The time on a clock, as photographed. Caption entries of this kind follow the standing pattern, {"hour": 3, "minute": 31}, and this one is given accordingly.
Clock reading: {"hour": 6, "minute": 28}
